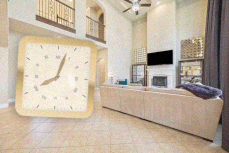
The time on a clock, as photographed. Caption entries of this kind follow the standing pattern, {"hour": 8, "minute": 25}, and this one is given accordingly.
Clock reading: {"hour": 8, "minute": 3}
